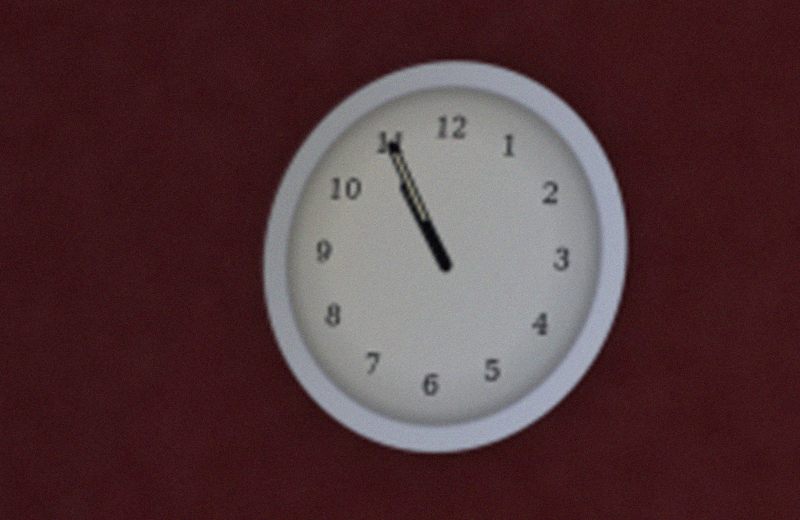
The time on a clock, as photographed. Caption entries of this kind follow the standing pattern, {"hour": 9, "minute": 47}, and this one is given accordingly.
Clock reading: {"hour": 10, "minute": 55}
